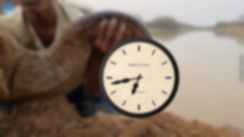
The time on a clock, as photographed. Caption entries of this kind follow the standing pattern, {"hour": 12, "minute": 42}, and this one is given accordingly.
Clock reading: {"hour": 6, "minute": 43}
